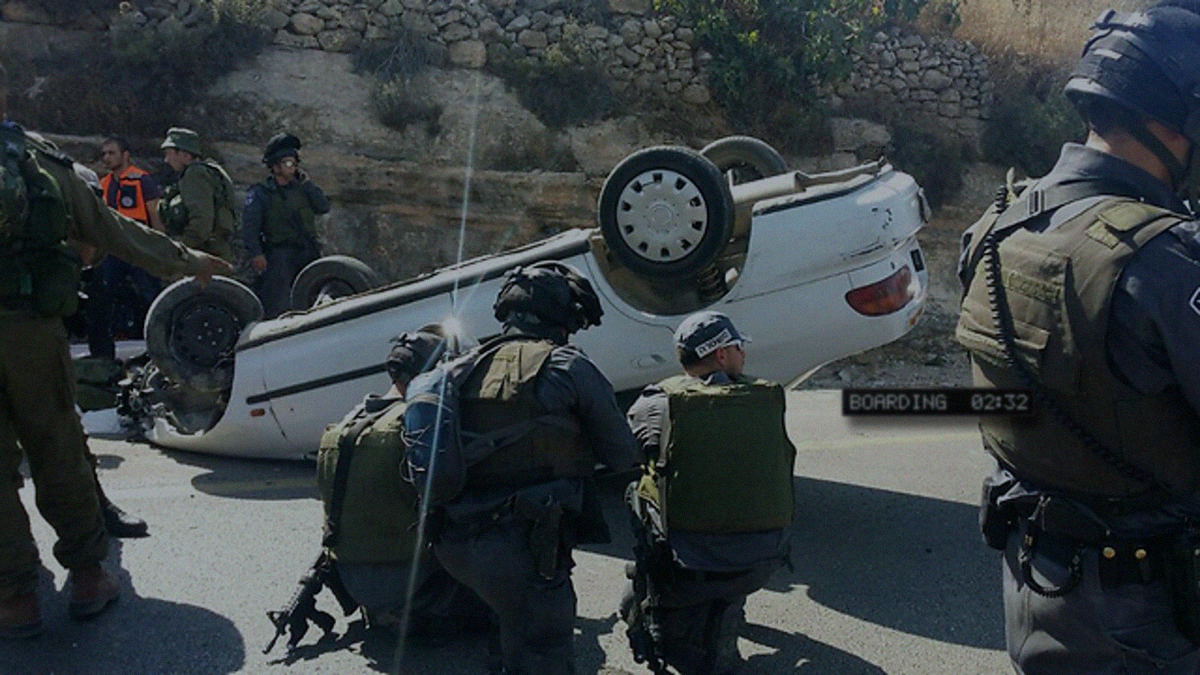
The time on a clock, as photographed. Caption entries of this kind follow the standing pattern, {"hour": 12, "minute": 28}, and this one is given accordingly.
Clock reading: {"hour": 2, "minute": 32}
